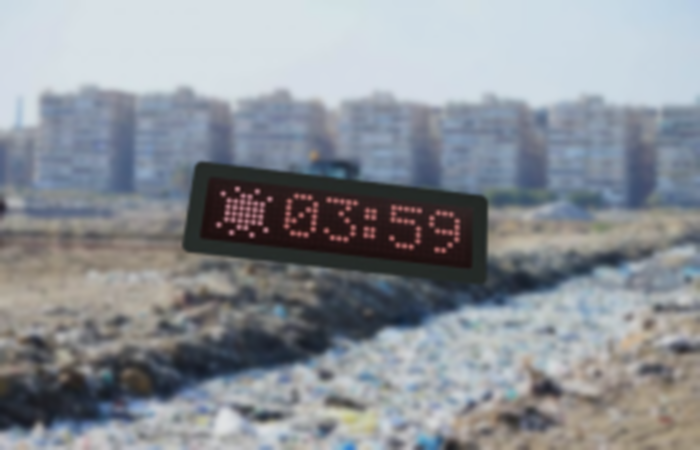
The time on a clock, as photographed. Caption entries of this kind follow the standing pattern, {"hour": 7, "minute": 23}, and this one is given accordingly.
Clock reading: {"hour": 3, "minute": 59}
